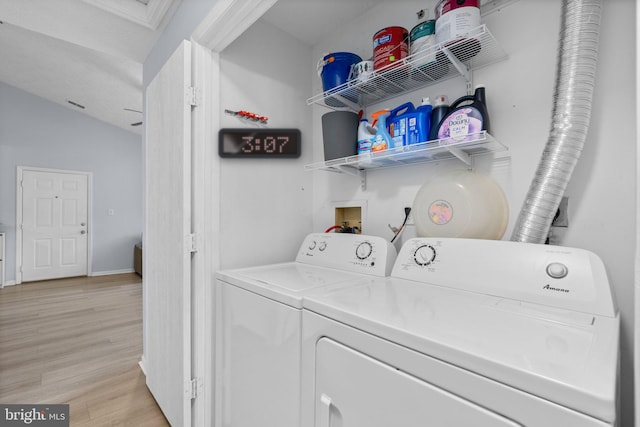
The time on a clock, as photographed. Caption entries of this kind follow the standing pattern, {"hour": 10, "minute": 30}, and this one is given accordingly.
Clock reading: {"hour": 3, "minute": 7}
